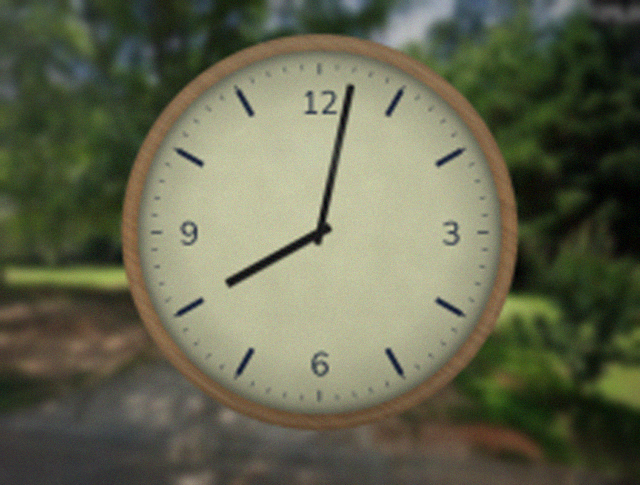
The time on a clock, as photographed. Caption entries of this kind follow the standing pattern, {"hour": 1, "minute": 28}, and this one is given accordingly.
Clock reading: {"hour": 8, "minute": 2}
